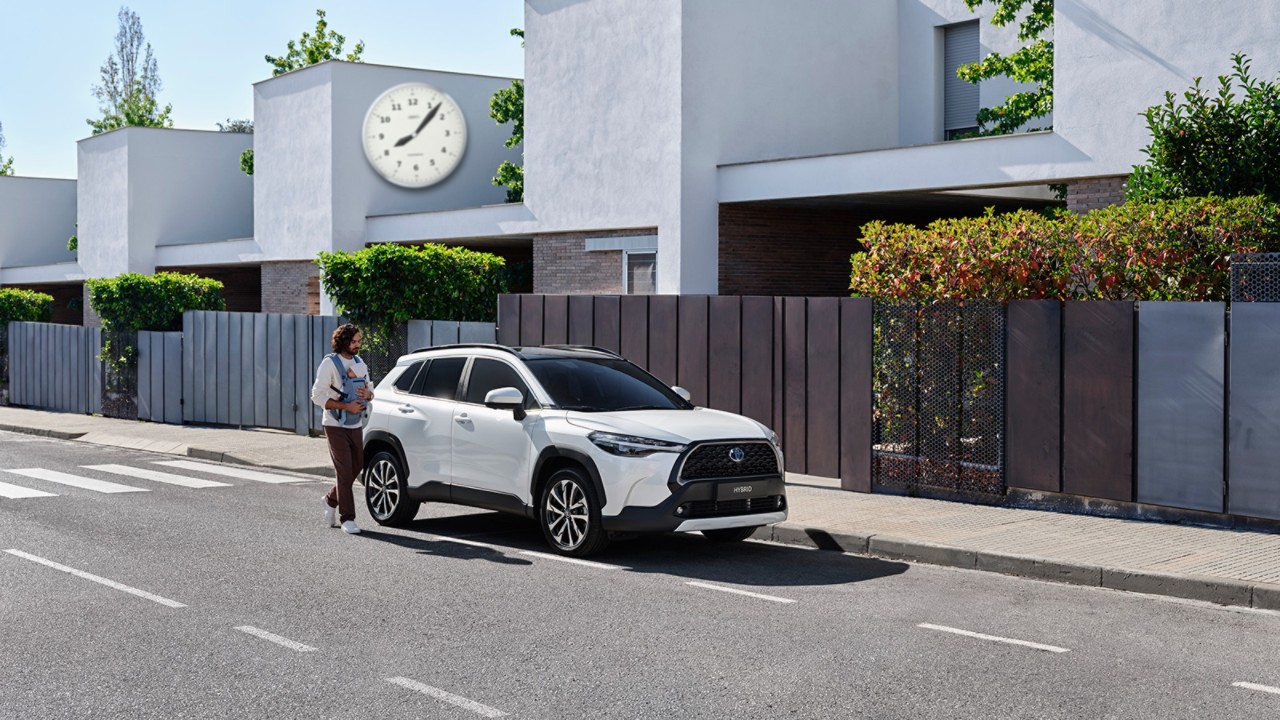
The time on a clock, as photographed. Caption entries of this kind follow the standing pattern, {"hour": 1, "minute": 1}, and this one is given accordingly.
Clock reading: {"hour": 8, "minute": 7}
